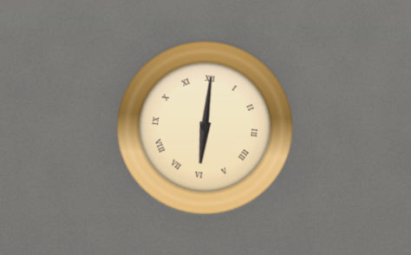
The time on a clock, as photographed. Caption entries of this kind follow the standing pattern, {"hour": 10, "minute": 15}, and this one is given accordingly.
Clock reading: {"hour": 6, "minute": 0}
